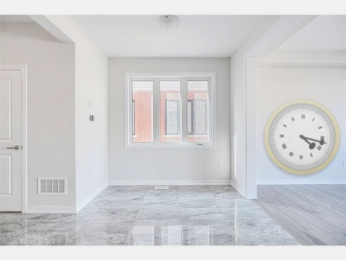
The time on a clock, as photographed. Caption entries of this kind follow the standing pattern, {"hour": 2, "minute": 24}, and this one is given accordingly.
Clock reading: {"hour": 4, "minute": 17}
